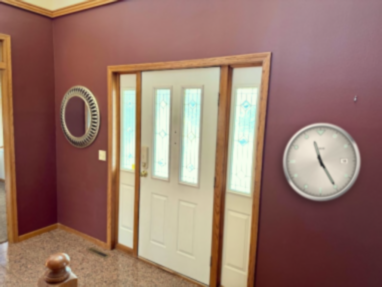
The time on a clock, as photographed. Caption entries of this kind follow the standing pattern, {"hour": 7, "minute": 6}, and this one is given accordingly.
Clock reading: {"hour": 11, "minute": 25}
